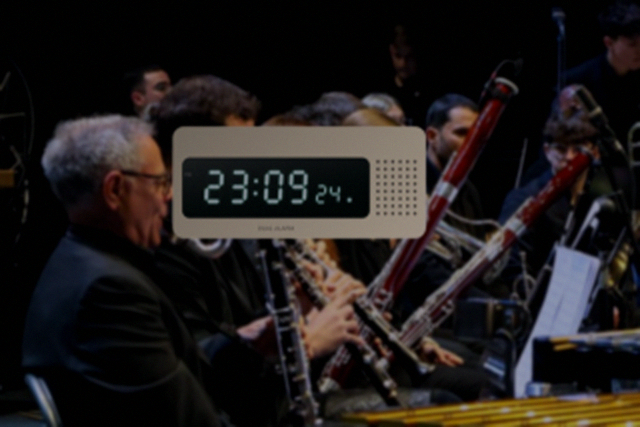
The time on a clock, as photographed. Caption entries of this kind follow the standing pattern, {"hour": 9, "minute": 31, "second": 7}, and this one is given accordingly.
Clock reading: {"hour": 23, "minute": 9, "second": 24}
